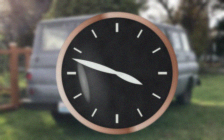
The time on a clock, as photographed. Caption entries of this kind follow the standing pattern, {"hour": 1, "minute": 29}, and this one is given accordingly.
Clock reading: {"hour": 3, "minute": 48}
